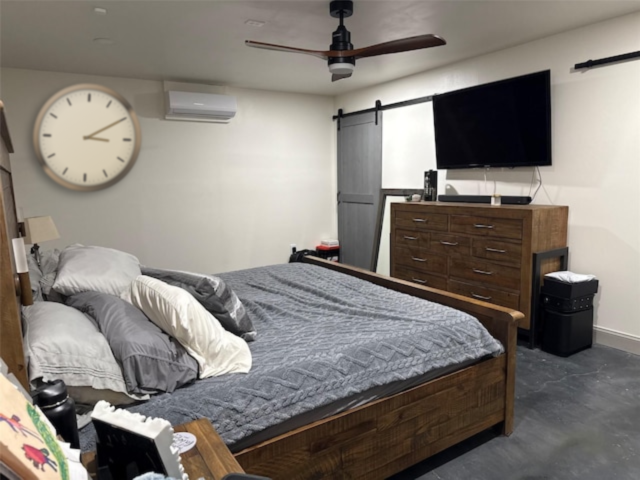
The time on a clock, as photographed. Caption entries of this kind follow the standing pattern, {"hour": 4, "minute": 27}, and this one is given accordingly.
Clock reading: {"hour": 3, "minute": 10}
